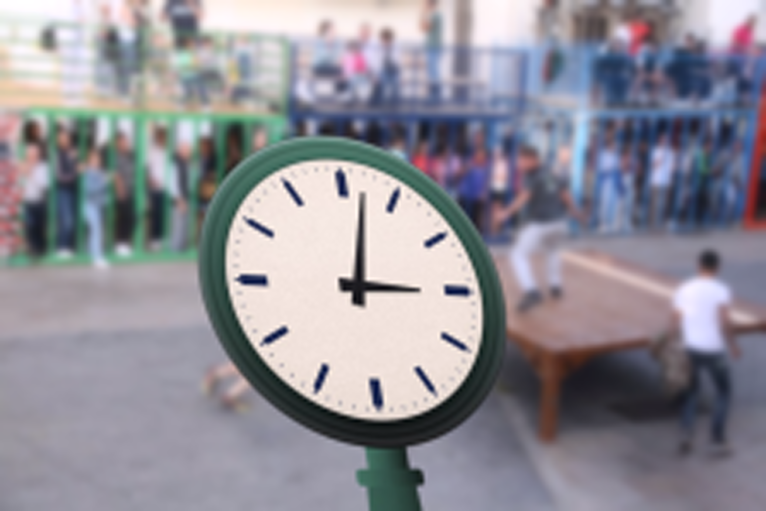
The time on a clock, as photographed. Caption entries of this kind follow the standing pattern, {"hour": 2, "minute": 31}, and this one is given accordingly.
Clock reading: {"hour": 3, "minute": 2}
